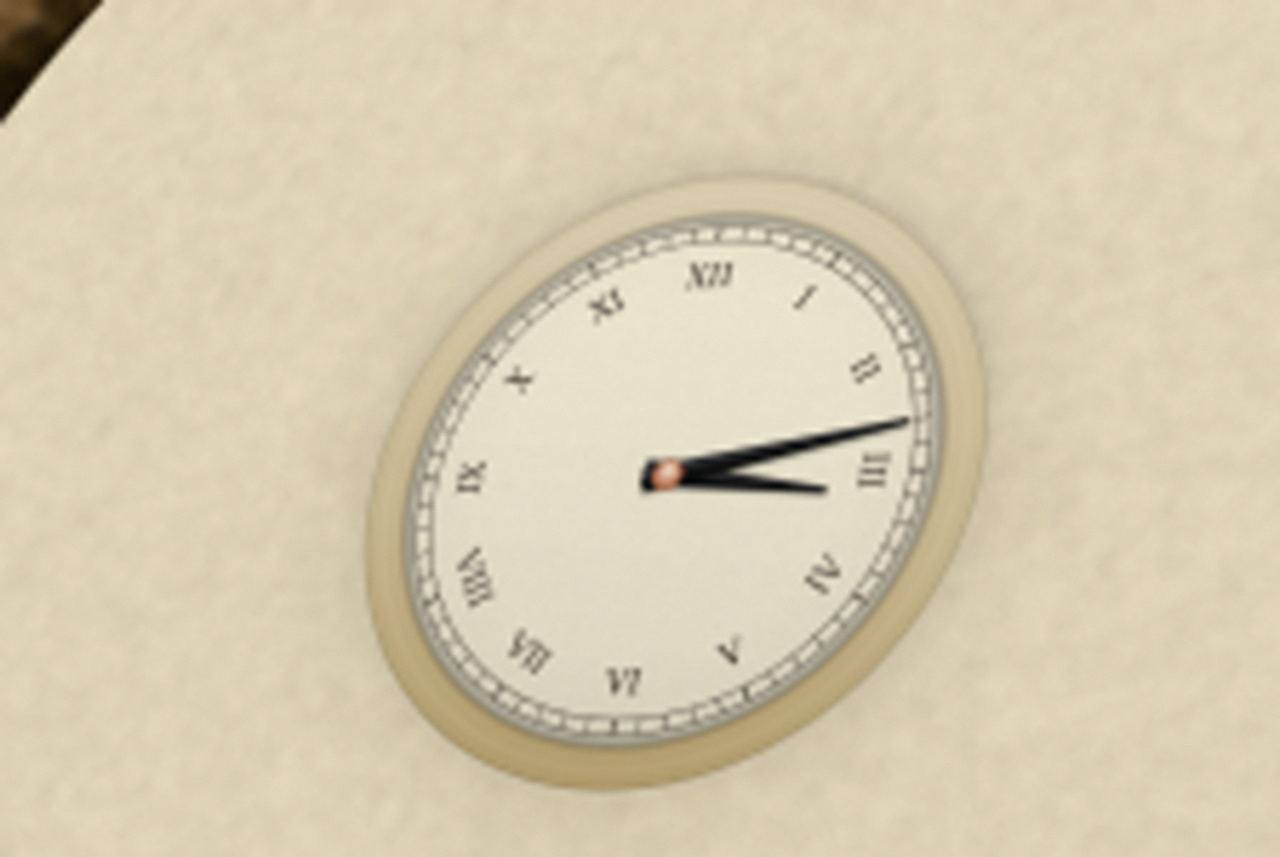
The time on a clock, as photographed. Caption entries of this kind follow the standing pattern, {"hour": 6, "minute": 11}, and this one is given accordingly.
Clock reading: {"hour": 3, "minute": 13}
